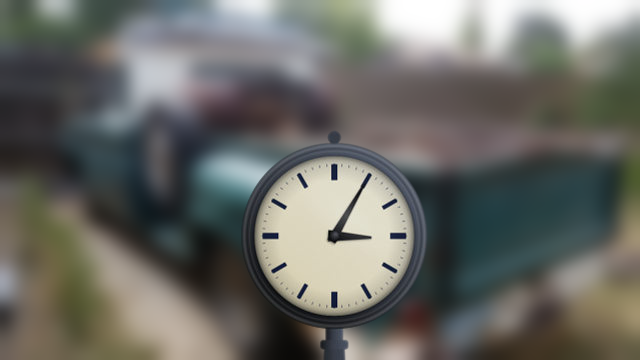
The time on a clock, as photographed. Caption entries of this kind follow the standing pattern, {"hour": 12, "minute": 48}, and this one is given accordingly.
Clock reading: {"hour": 3, "minute": 5}
